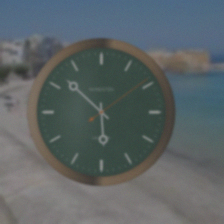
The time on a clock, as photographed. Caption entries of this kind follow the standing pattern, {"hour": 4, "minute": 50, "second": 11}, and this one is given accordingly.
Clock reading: {"hour": 5, "minute": 52, "second": 9}
